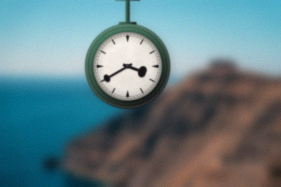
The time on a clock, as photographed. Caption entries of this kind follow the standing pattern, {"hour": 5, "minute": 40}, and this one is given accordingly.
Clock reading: {"hour": 3, "minute": 40}
